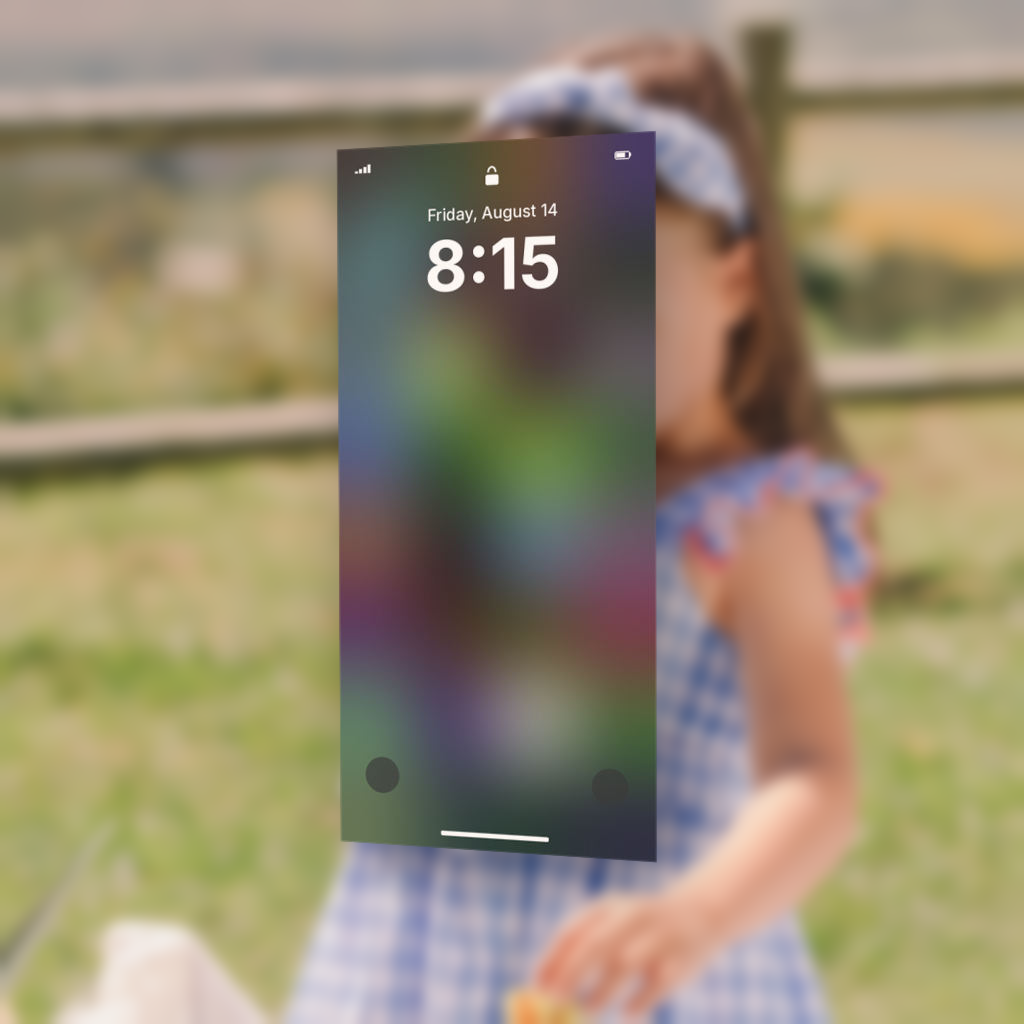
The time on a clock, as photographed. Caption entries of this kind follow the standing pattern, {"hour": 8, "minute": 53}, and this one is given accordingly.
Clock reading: {"hour": 8, "minute": 15}
